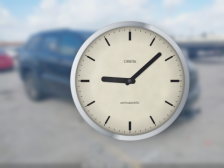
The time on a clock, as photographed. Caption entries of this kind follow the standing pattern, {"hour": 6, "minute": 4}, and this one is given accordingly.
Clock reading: {"hour": 9, "minute": 8}
